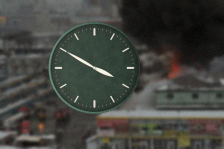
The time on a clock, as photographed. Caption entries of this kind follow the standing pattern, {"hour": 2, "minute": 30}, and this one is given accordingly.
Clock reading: {"hour": 3, "minute": 50}
